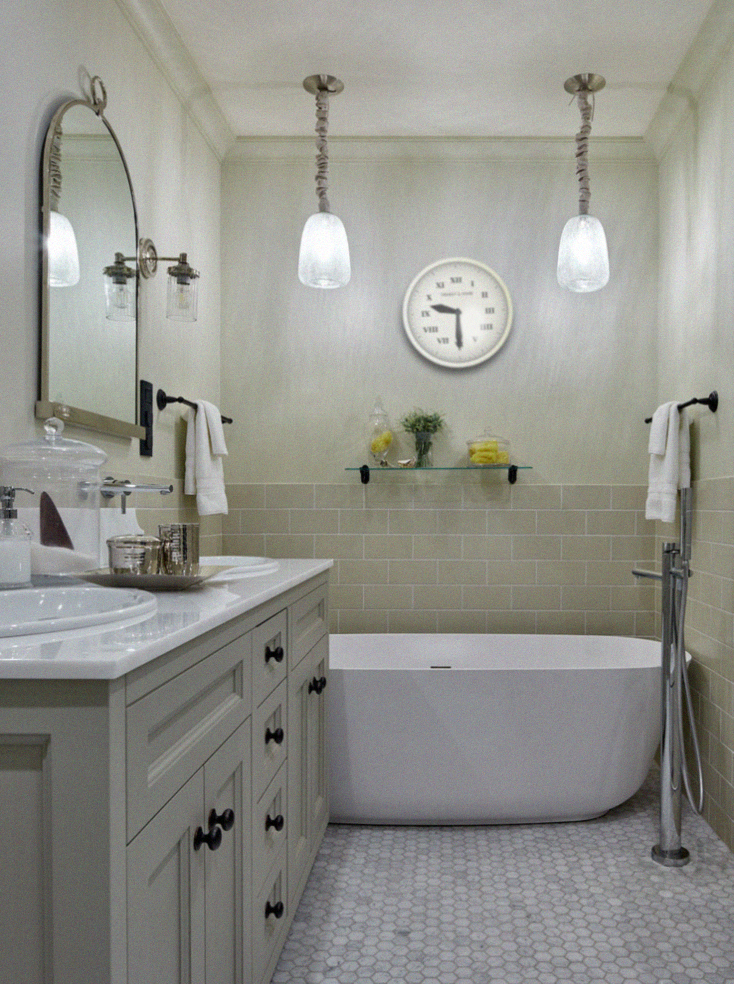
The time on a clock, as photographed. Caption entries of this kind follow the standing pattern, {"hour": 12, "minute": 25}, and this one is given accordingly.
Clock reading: {"hour": 9, "minute": 30}
